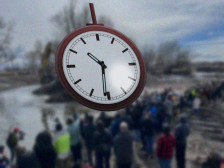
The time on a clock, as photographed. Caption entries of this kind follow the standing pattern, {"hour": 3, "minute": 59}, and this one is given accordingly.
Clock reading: {"hour": 10, "minute": 31}
